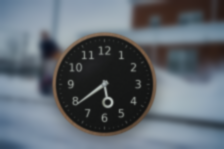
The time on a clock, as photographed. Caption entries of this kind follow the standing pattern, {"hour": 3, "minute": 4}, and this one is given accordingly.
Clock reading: {"hour": 5, "minute": 39}
